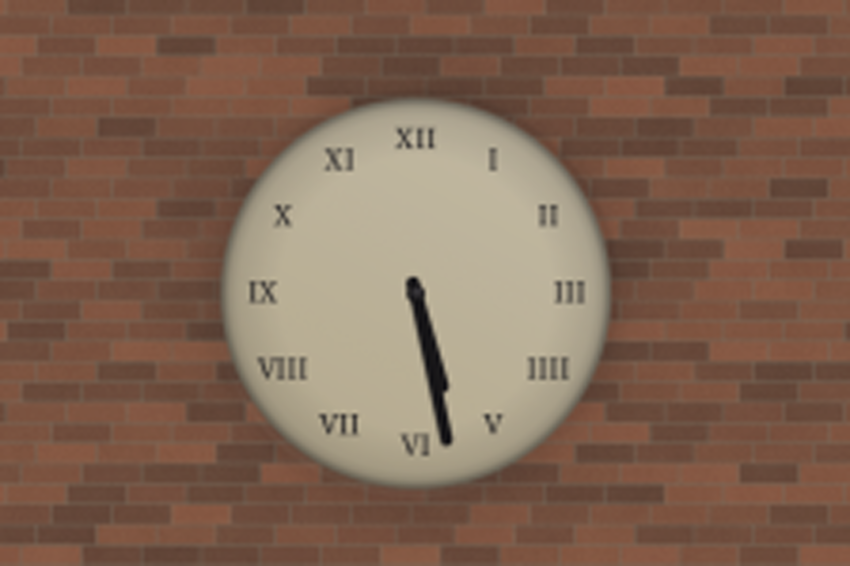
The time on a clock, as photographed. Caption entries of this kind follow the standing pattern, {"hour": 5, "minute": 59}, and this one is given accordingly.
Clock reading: {"hour": 5, "minute": 28}
